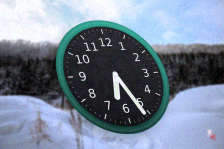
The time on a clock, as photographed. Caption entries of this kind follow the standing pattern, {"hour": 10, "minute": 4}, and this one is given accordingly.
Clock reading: {"hour": 6, "minute": 26}
